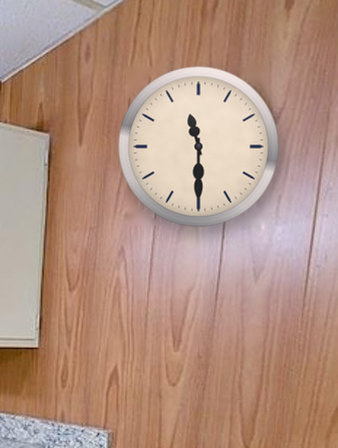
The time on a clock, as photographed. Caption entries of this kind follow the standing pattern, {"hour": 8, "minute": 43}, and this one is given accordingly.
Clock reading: {"hour": 11, "minute": 30}
